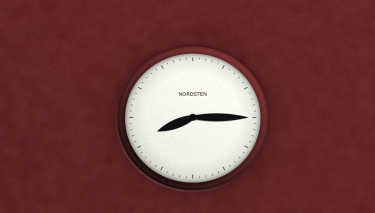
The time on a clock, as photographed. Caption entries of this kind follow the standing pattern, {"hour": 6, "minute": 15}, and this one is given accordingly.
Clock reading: {"hour": 8, "minute": 15}
